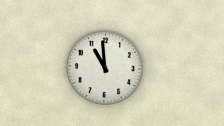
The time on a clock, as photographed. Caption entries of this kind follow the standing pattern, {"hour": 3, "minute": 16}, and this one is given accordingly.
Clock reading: {"hour": 10, "minute": 59}
